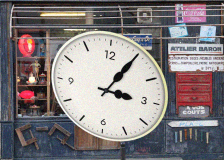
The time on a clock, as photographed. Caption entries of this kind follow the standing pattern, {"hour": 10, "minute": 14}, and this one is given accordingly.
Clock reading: {"hour": 3, "minute": 5}
